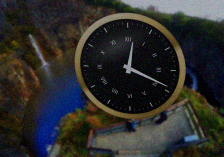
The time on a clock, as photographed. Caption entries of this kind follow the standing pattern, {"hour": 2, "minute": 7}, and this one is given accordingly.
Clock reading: {"hour": 12, "minute": 19}
